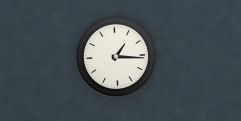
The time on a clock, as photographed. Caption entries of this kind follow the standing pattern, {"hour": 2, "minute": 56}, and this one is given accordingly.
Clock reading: {"hour": 1, "minute": 16}
